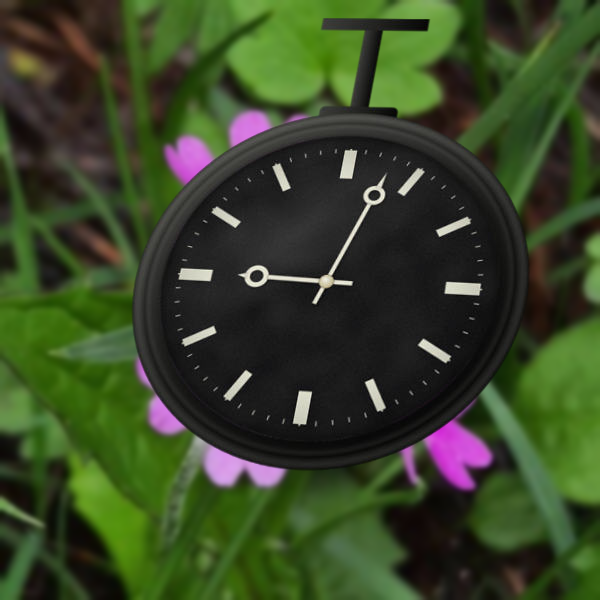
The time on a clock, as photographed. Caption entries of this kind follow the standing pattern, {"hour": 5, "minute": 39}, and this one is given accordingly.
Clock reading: {"hour": 9, "minute": 3}
